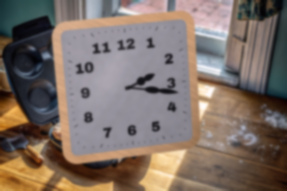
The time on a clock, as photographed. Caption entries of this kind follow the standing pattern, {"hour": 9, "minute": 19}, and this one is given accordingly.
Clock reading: {"hour": 2, "minute": 17}
